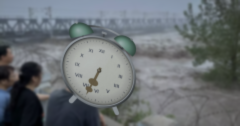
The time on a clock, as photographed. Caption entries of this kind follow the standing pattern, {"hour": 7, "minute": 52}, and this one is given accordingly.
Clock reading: {"hour": 6, "minute": 33}
